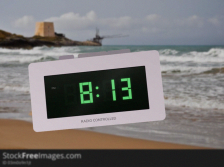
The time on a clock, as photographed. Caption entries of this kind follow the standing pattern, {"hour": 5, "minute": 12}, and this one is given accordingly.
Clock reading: {"hour": 8, "minute": 13}
